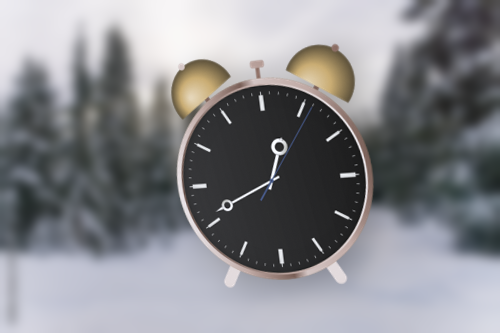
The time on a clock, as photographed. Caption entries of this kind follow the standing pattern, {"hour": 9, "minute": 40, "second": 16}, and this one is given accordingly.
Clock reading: {"hour": 12, "minute": 41, "second": 6}
